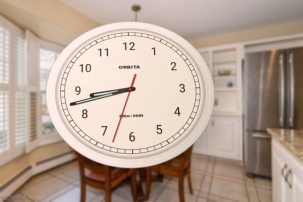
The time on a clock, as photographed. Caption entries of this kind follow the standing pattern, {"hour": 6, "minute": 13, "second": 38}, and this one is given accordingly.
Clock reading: {"hour": 8, "minute": 42, "second": 33}
